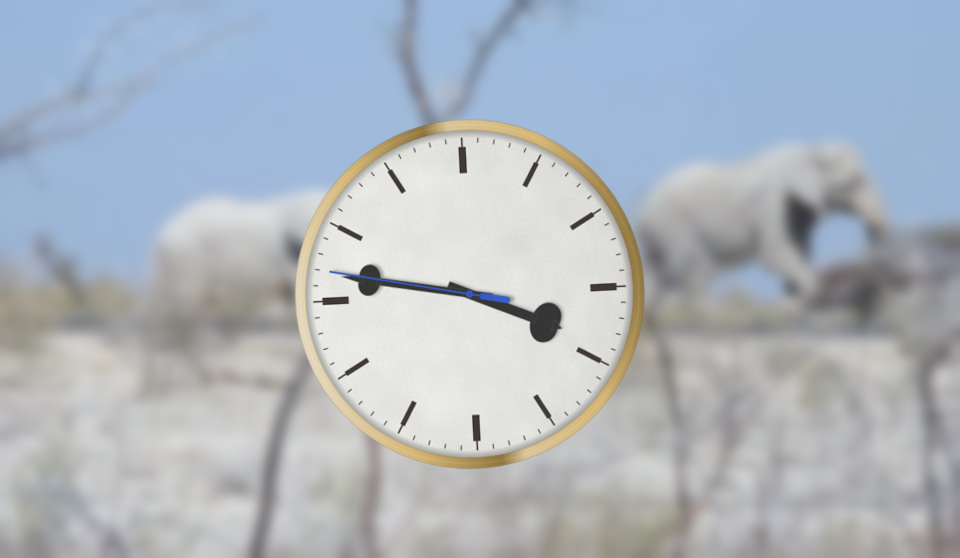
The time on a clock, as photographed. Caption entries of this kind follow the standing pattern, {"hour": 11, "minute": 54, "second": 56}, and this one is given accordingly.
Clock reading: {"hour": 3, "minute": 46, "second": 47}
